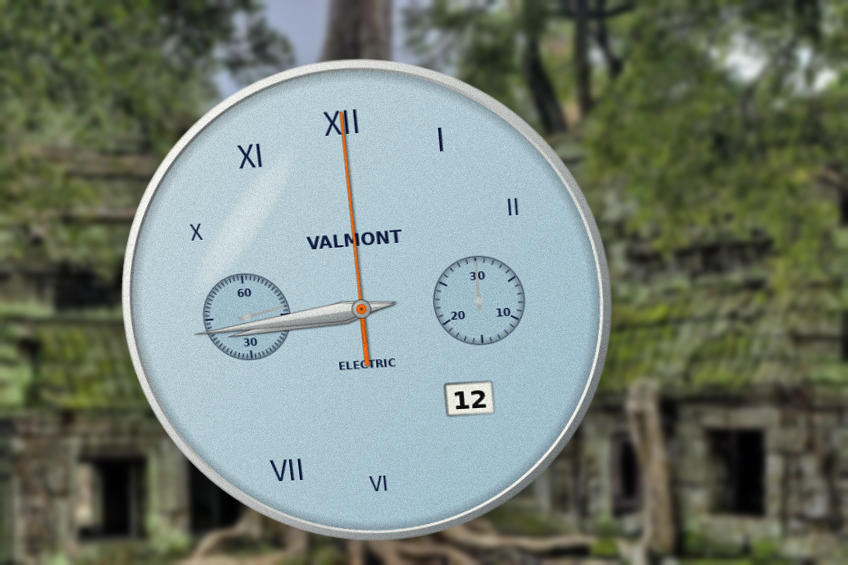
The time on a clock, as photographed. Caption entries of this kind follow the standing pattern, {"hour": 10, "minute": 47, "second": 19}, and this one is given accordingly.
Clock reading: {"hour": 8, "minute": 44, "second": 13}
